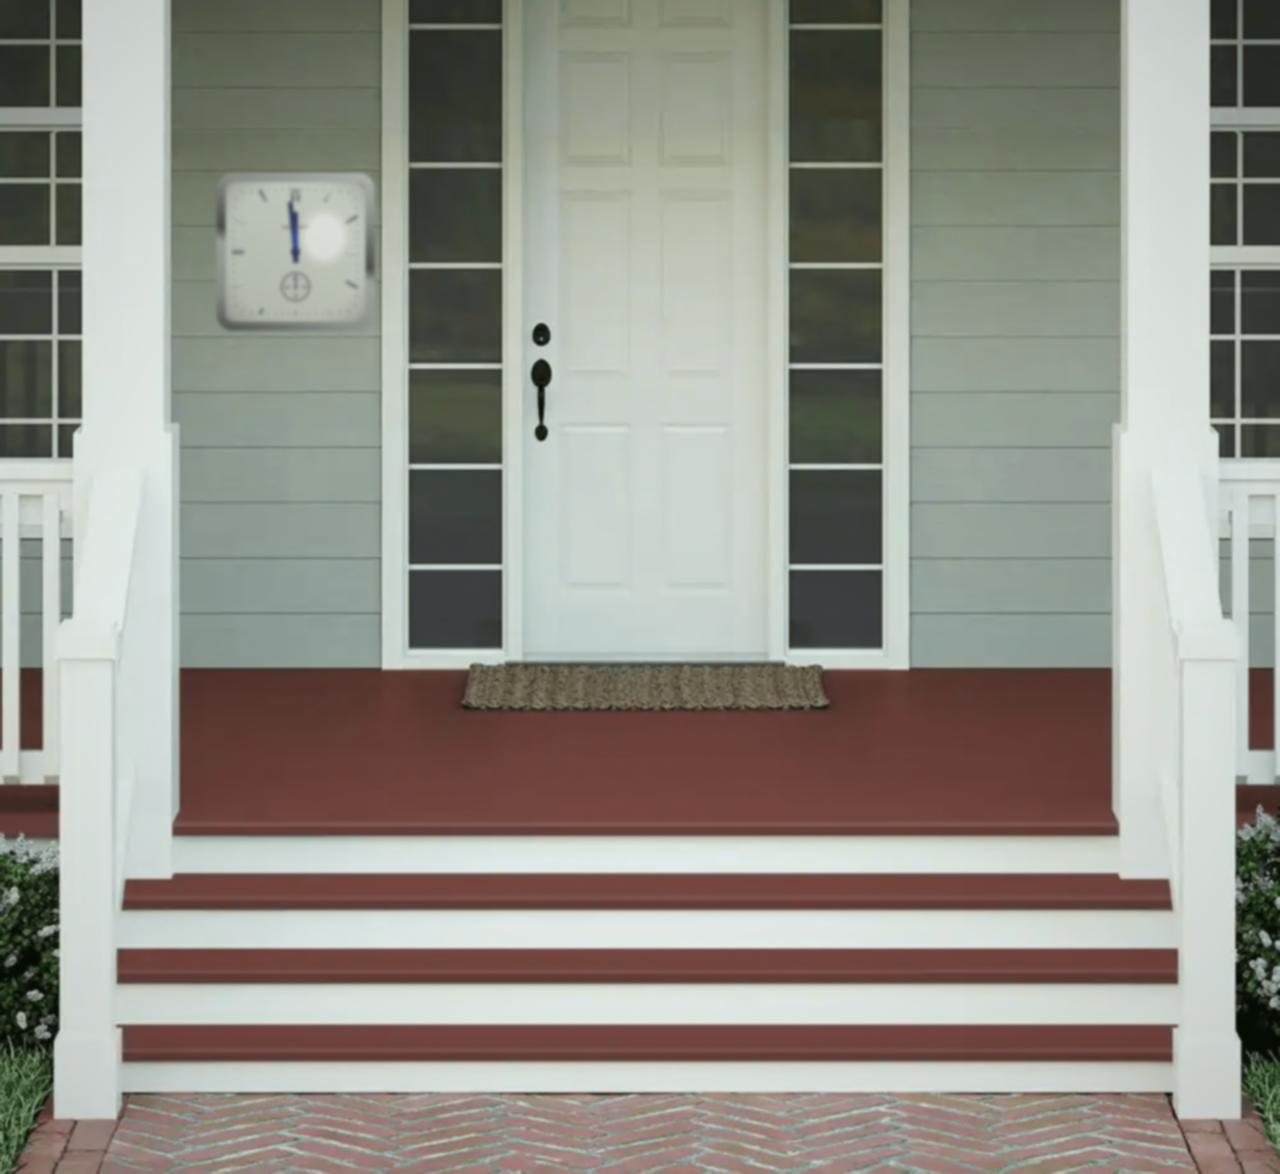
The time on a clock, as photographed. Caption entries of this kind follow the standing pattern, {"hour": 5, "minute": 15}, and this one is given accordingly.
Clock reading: {"hour": 11, "minute": 59}
